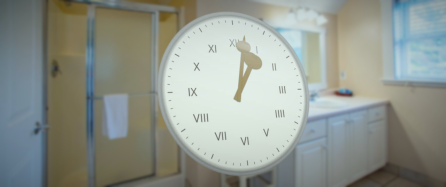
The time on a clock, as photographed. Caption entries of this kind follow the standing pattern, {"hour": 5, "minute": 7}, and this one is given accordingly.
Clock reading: {"hour": 1, "minute": 2}
